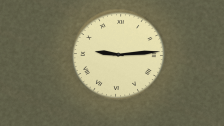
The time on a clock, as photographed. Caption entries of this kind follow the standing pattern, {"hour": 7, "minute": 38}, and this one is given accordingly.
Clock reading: {"hour": 9, "minute": 14}
